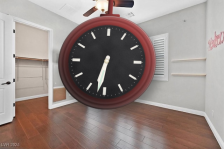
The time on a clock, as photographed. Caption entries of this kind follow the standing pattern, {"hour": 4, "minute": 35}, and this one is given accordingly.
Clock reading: {"hour": 6, "minute": 32}
